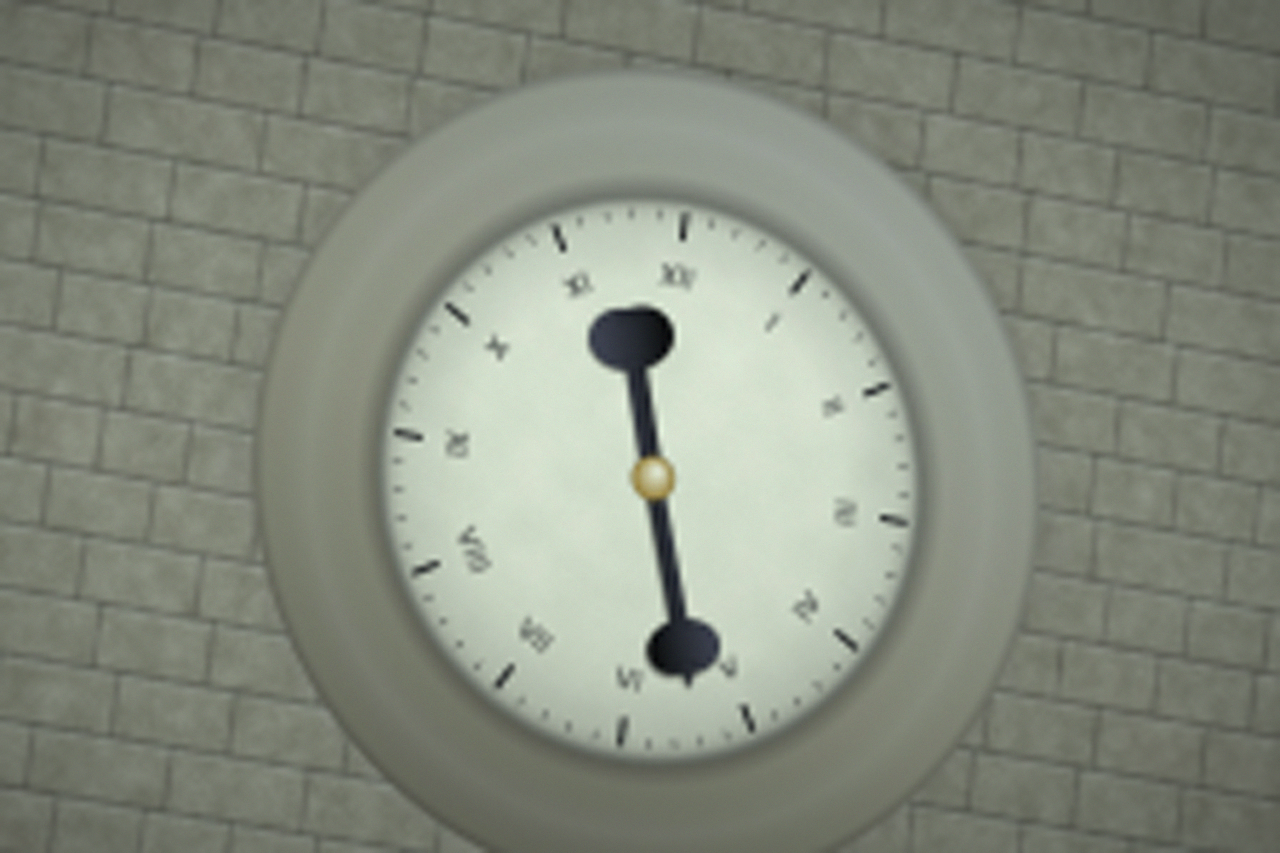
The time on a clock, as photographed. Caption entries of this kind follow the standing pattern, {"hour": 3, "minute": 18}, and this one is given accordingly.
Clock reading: {"hour": 11, "minute": 27}
